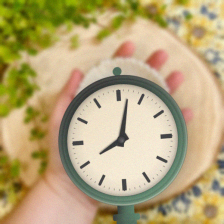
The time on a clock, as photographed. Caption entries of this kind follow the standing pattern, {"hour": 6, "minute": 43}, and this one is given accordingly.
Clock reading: {"hour": 8, "minute": 2}
